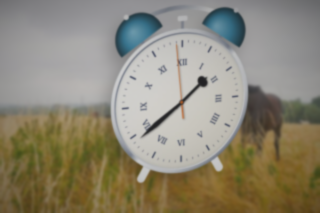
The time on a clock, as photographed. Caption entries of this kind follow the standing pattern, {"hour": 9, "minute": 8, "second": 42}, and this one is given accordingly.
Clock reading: {"hour": 1, "minute": 38, "second": 59}
